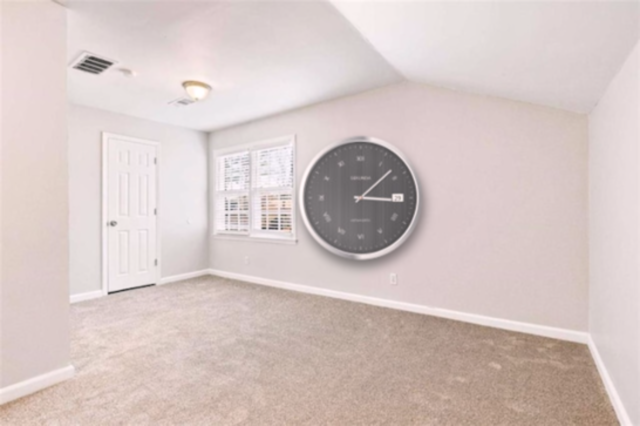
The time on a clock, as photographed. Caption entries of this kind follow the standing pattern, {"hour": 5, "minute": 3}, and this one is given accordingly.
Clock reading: {"hour": 3, "minute": 8}
